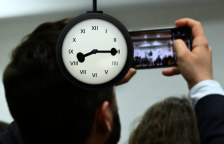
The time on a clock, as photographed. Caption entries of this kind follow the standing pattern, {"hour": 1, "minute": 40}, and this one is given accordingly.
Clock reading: {"hour": 8, "minute": 15}
